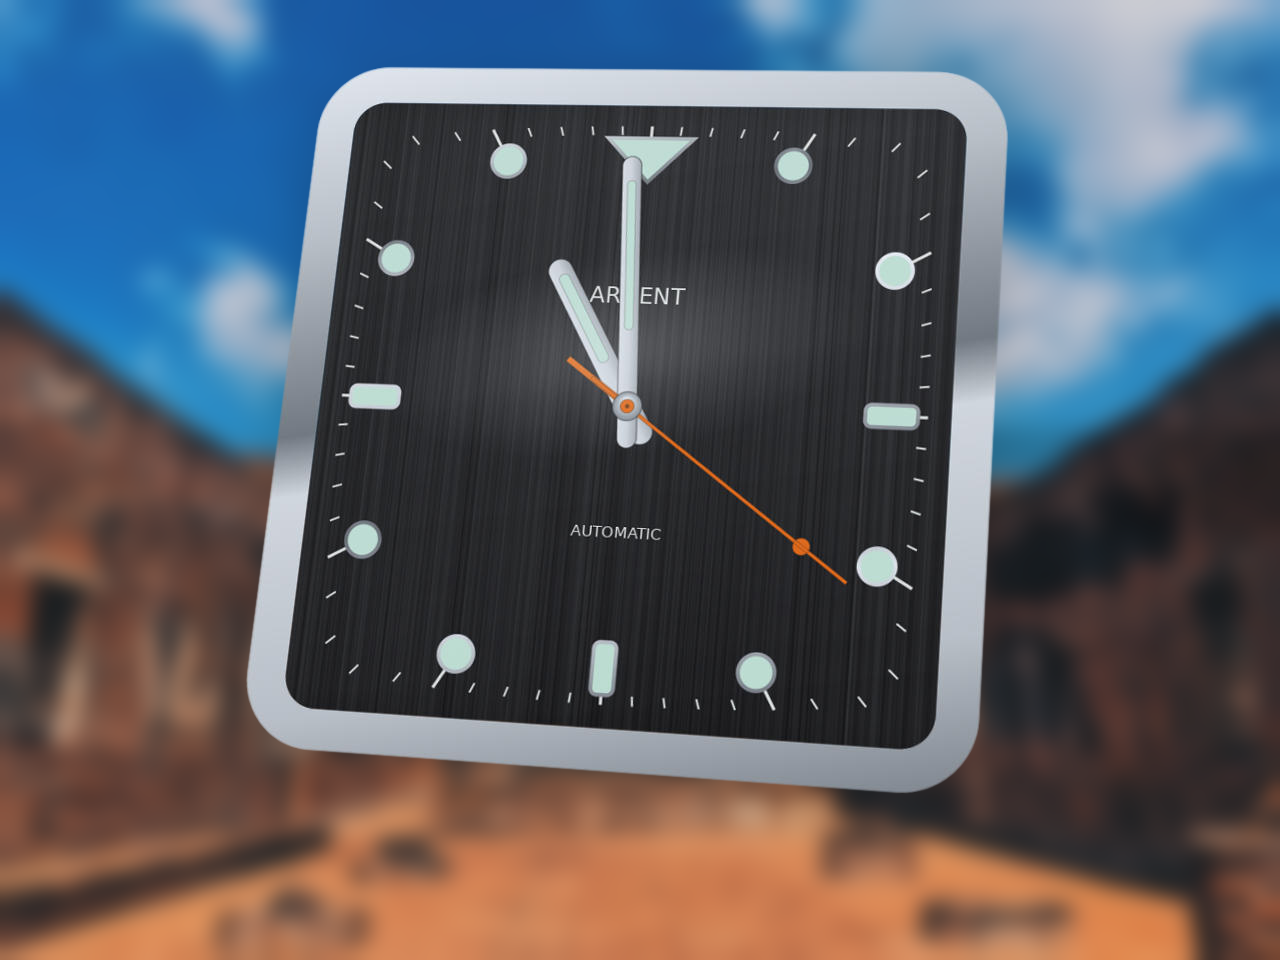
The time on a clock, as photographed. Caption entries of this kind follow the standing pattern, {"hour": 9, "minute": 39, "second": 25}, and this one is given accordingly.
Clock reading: {"hour": 10, "minute": 59, "second": 21}
